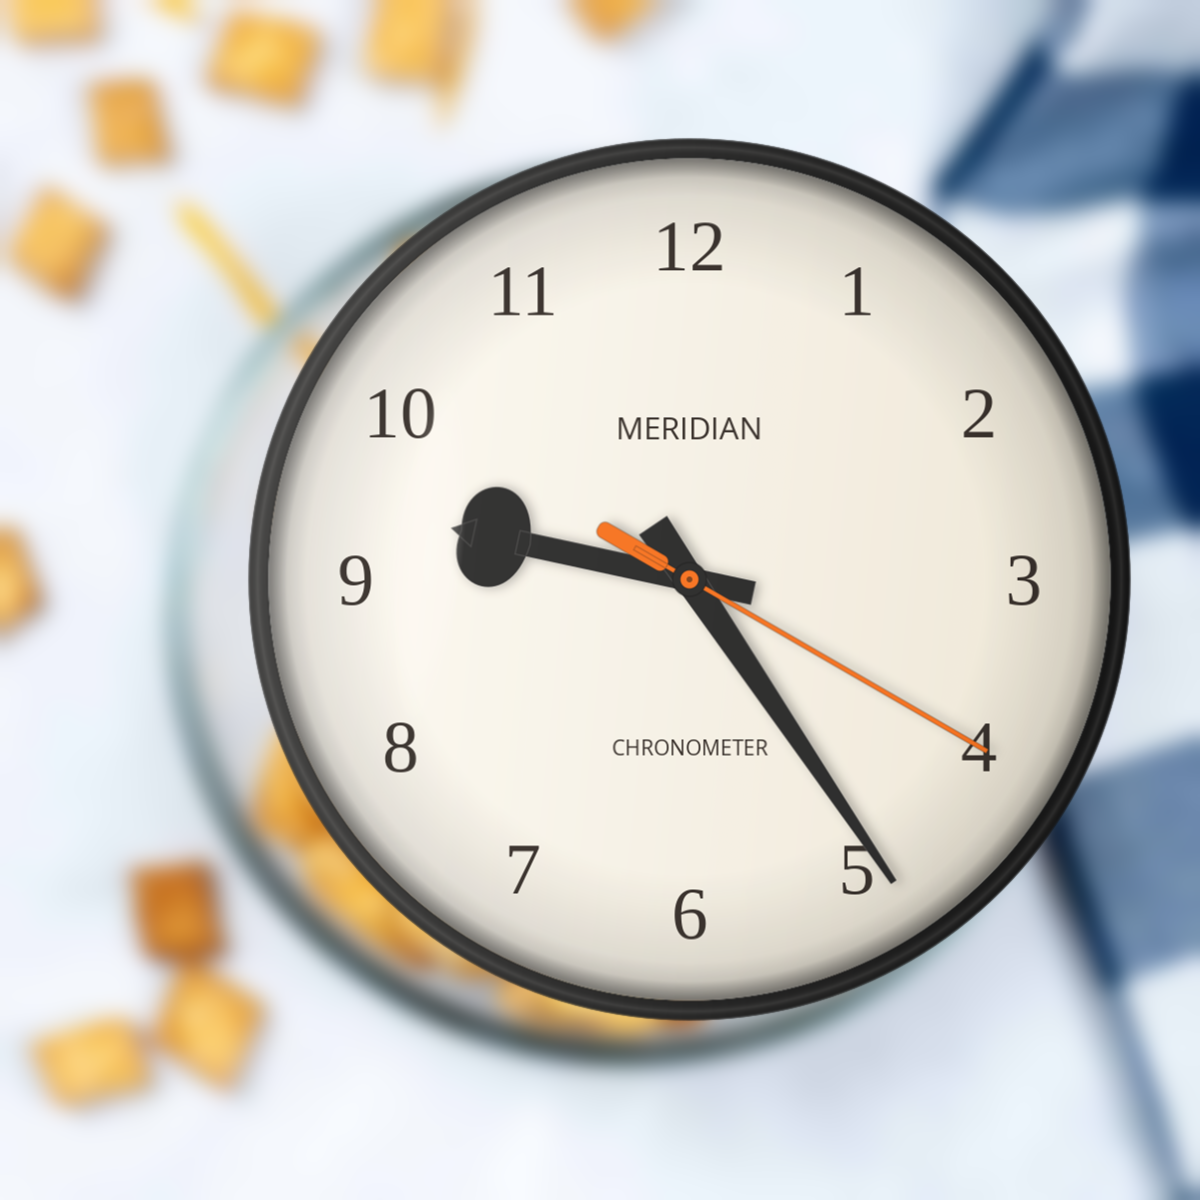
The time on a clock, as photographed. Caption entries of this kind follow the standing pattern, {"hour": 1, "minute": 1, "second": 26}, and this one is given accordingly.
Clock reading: {"hour": 9, "minute": 24, "second": 20}
